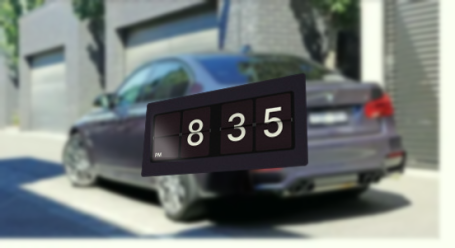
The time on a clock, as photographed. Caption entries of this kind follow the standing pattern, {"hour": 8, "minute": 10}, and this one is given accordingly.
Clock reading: {"hour": 8, "minute": 35}
